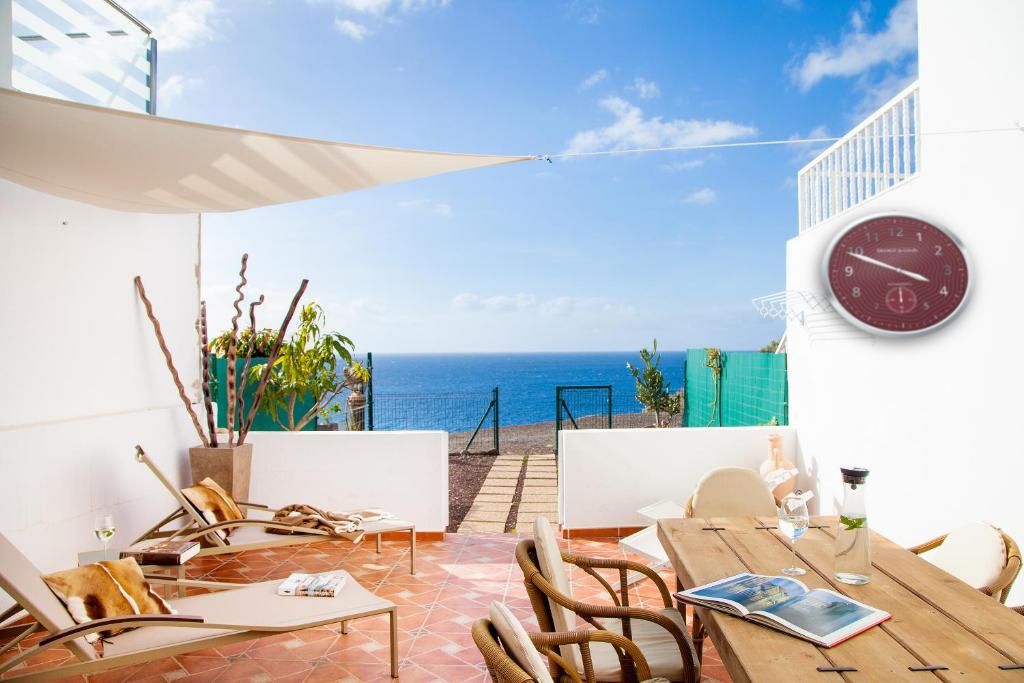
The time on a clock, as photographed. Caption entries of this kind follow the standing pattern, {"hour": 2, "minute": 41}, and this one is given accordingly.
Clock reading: {"hour": 3, "minute": 49}
